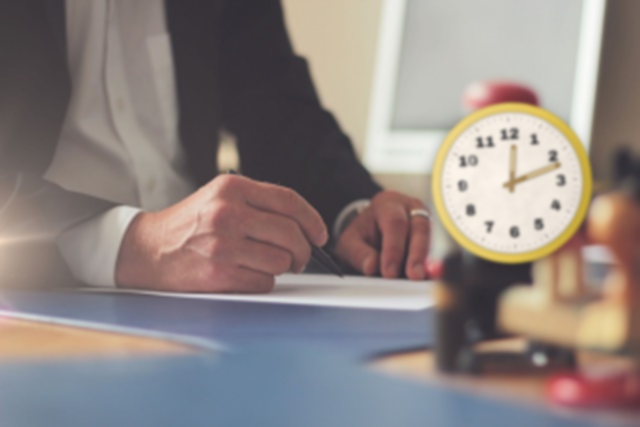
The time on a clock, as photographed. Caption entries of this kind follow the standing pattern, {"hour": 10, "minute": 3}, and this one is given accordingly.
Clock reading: {"hour": 12, "minute": 12}
